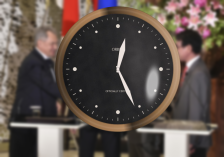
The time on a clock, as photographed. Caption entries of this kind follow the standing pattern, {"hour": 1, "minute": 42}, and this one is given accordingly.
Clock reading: {"hour": 12, "minute": 26}
